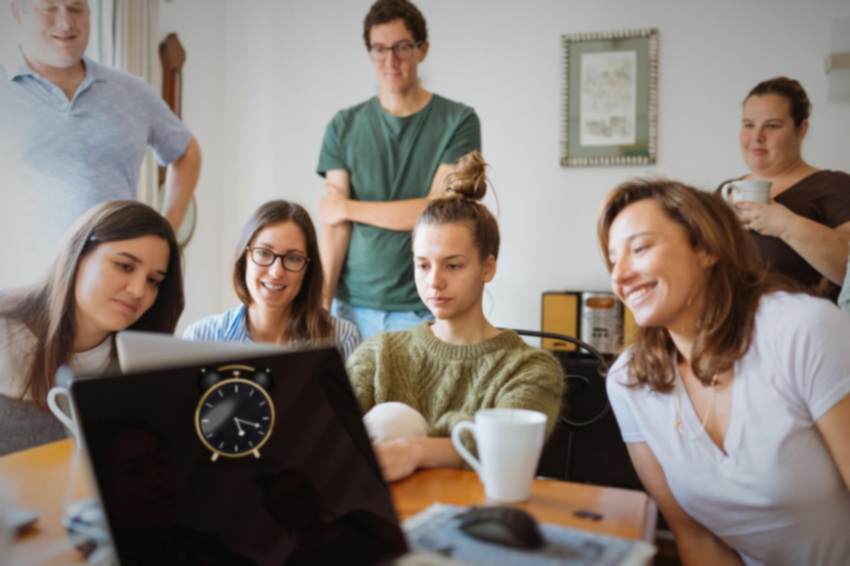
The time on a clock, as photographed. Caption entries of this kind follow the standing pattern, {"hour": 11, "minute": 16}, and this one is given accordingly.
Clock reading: {"hour": 5, "minute": 18}
